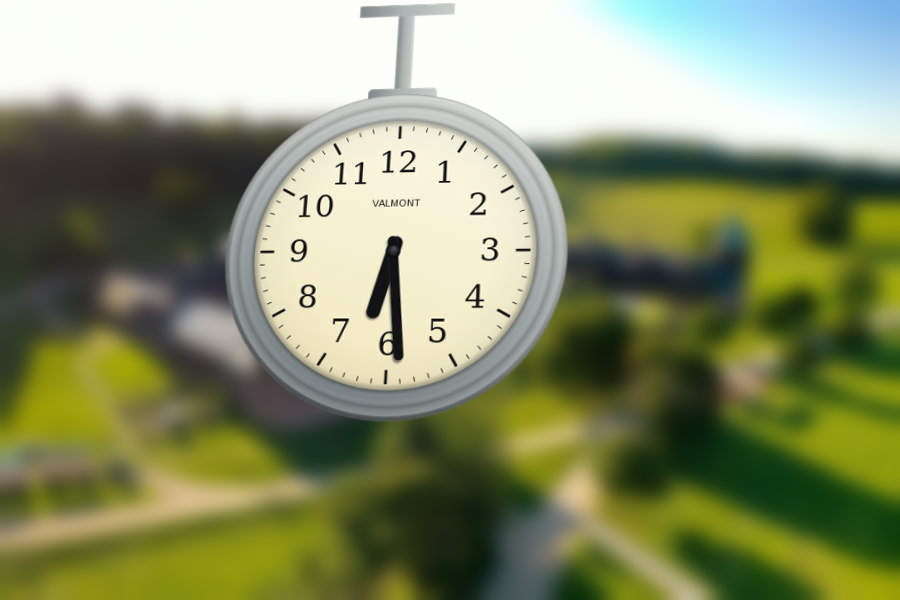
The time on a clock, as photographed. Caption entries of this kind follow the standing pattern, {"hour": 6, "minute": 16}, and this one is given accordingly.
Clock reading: {"hour": 6, "minute": 29}
